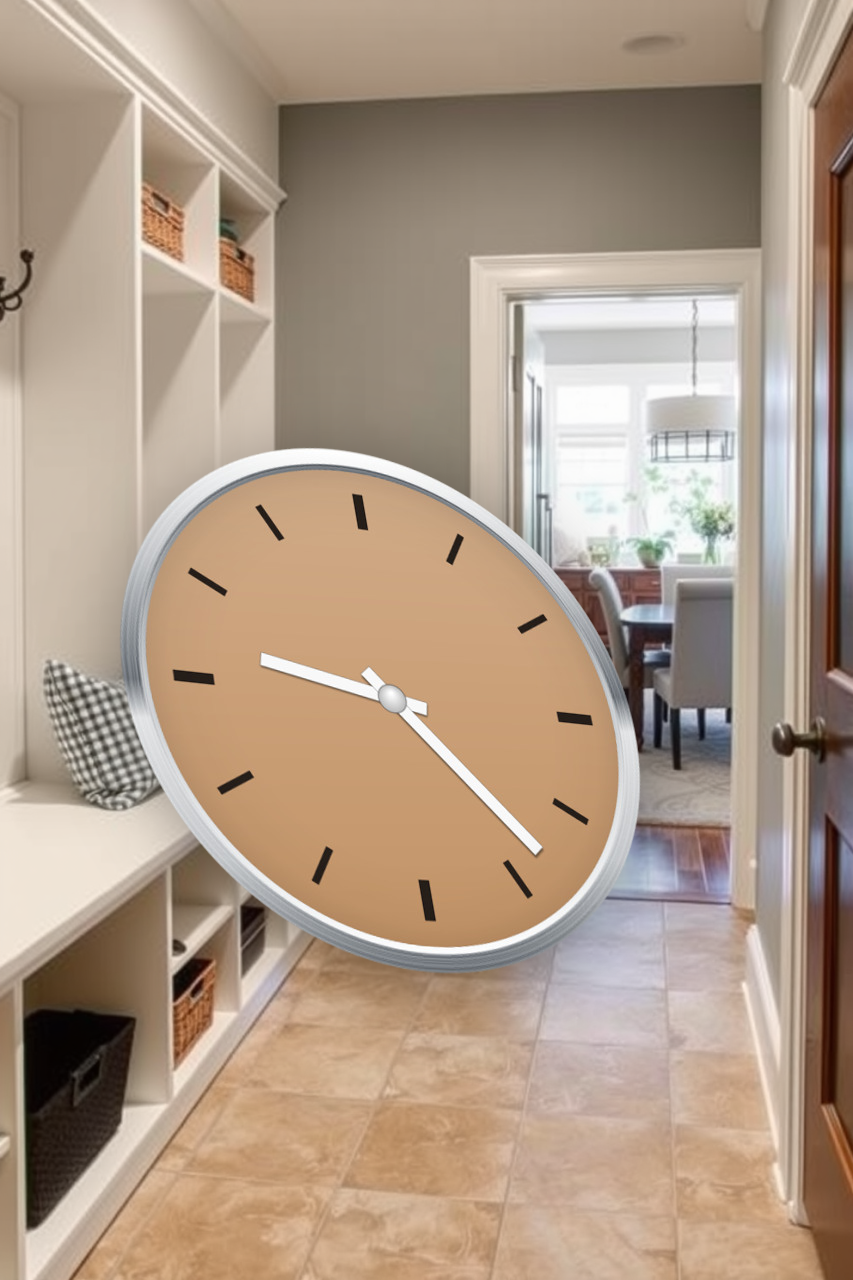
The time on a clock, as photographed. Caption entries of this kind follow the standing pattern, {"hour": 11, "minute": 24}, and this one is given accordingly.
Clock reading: {"hour": 9, "minute": 23}
